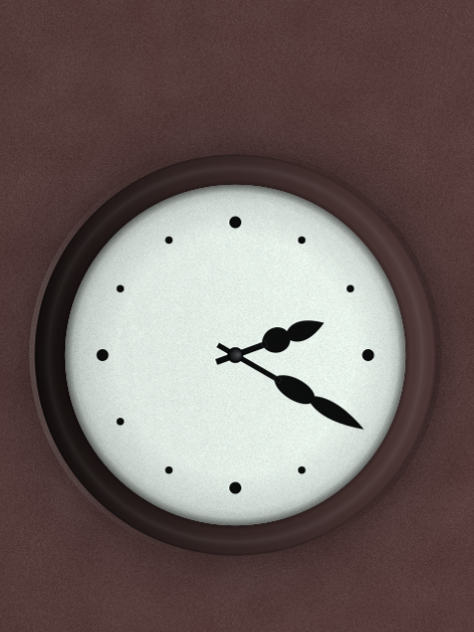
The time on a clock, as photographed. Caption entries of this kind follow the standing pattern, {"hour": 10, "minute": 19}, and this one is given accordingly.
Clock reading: {"hour": 2, "minute": 20}
